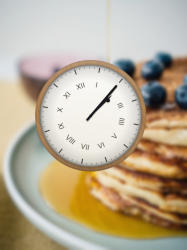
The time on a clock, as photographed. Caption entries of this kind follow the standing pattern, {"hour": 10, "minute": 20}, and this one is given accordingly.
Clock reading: {"hour": 2, "minute": 10}
